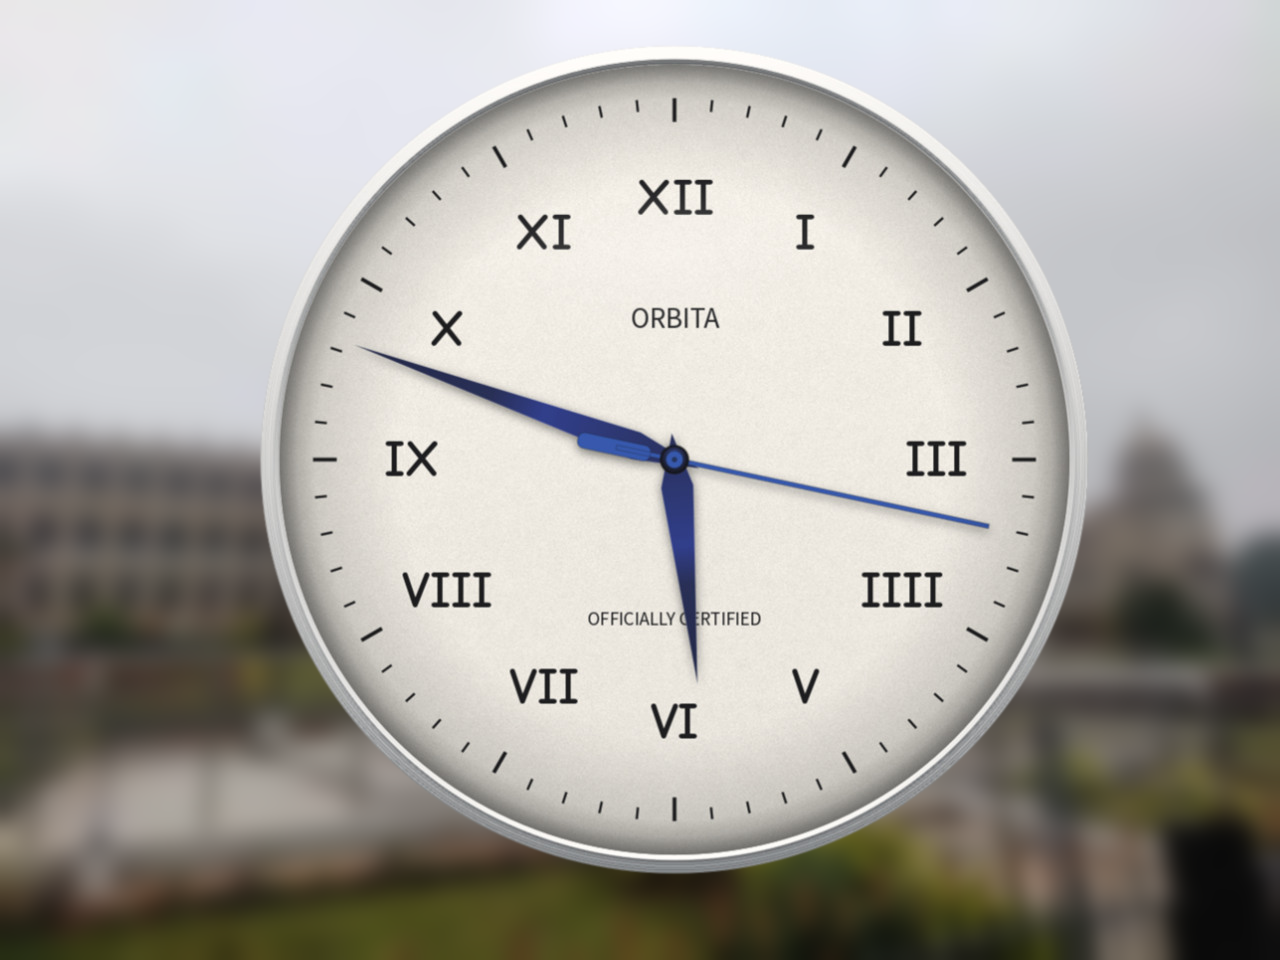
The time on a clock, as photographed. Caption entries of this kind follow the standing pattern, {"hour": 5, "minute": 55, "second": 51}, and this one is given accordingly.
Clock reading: {"hour": 5, "minute": 48, "second": 17}
